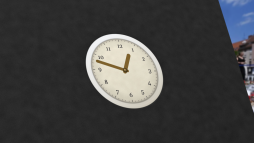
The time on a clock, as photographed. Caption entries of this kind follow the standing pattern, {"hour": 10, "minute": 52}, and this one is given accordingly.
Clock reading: {"hour": 12, "minute": 48}
